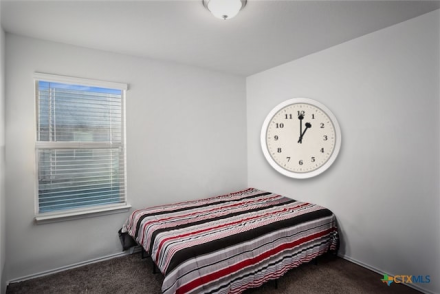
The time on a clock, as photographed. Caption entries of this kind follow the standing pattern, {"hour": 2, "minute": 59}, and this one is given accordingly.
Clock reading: {"hour": 1, "minute": 0}
